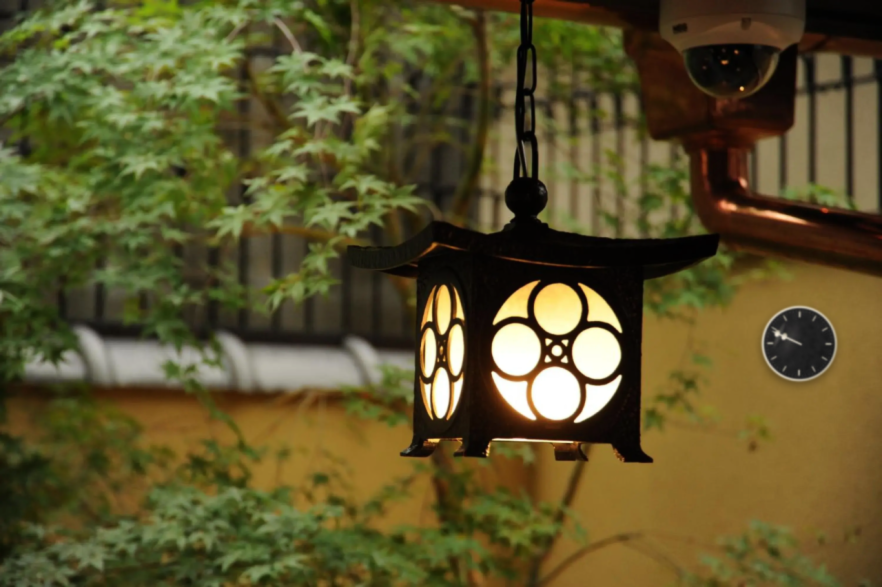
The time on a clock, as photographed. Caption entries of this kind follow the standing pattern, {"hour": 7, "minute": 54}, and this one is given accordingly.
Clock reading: {"hour": 9, "minute": 49}
